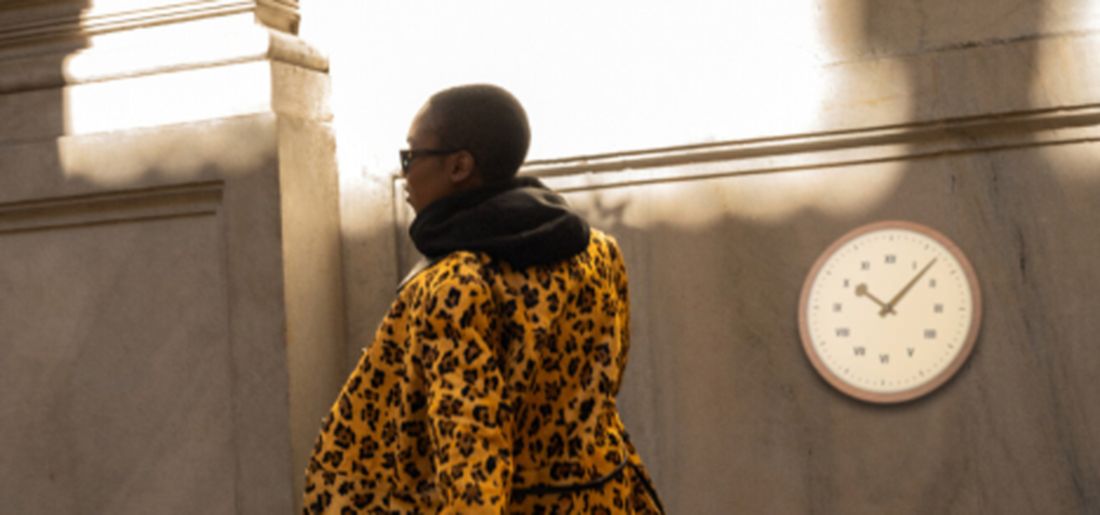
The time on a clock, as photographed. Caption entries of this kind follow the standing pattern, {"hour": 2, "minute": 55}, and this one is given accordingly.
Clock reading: {"hour": 10, "minute": 7}
